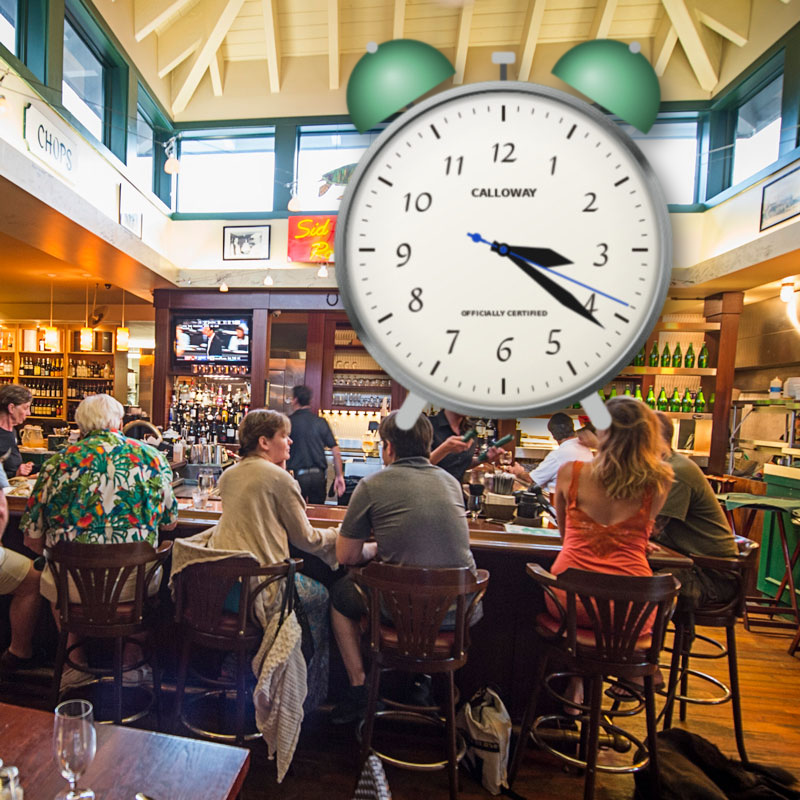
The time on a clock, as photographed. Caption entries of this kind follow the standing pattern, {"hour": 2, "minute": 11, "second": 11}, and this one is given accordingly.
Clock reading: {"hour": 3, "minute": 21, "second": 19}
